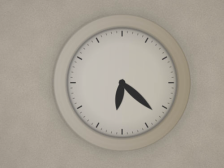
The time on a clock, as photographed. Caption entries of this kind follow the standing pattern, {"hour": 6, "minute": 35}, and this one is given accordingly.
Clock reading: {"hour": 6, "minute": 22}
